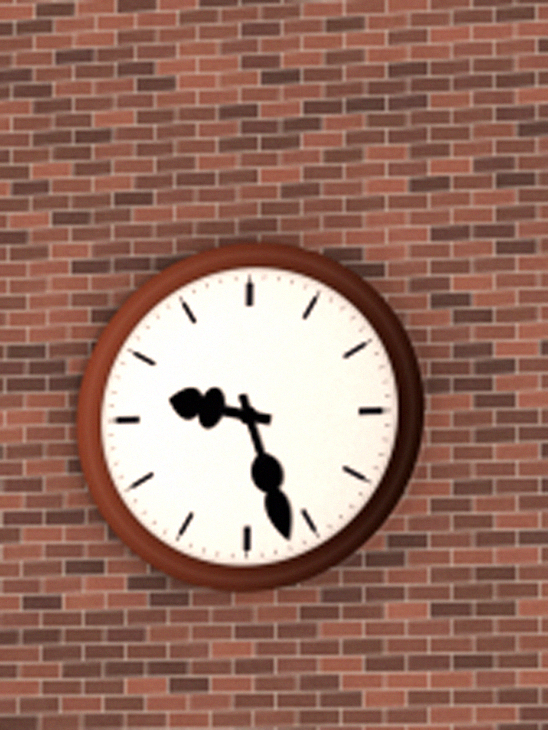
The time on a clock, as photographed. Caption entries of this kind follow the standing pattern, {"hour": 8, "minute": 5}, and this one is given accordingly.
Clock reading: {"hour": 9, "minute": 27}
